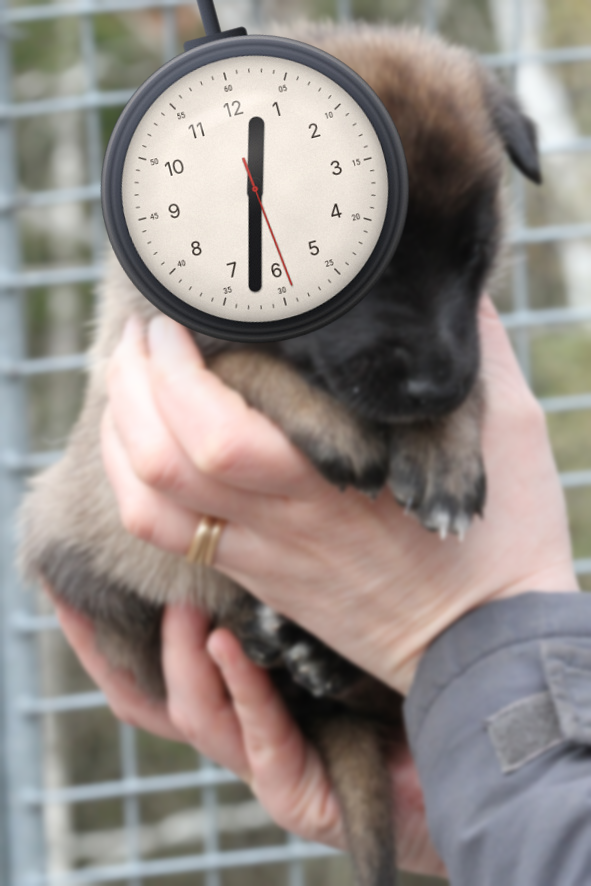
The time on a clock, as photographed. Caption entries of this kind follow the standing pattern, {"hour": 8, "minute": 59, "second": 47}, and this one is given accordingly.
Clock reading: {"hour": 12, "minute": 32, "second": 29}
